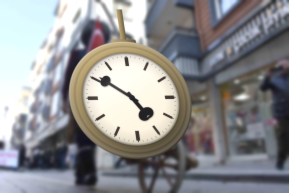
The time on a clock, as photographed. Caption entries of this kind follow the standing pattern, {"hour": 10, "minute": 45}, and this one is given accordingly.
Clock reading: {"hour": 4, "minute": 51}
